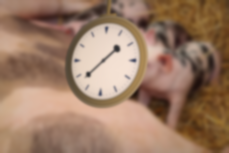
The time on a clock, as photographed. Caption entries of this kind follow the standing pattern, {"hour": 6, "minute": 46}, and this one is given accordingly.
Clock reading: {"hour": 1, "minute": 38}
